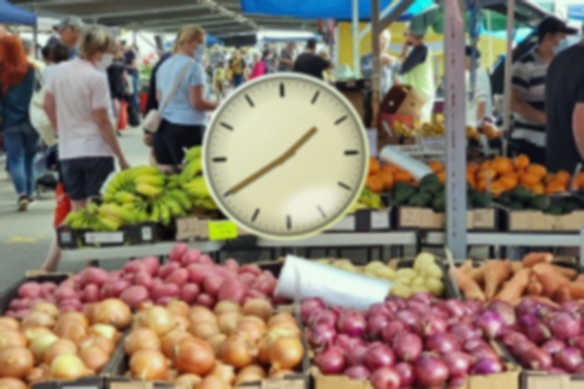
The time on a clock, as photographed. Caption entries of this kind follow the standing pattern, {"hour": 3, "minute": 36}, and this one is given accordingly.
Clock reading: {"hour": 1, "minute": 40}
